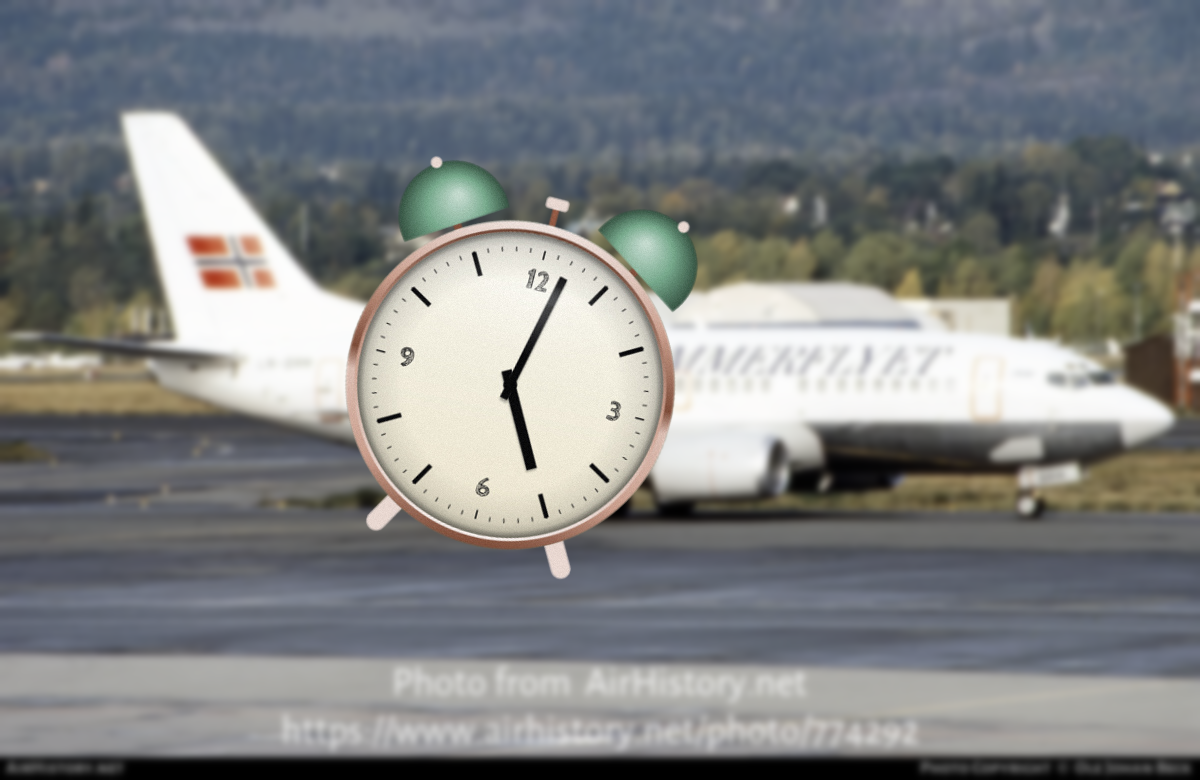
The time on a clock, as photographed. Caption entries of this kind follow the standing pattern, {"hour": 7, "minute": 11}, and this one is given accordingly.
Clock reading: {"hour": 5, "minute": 2}
